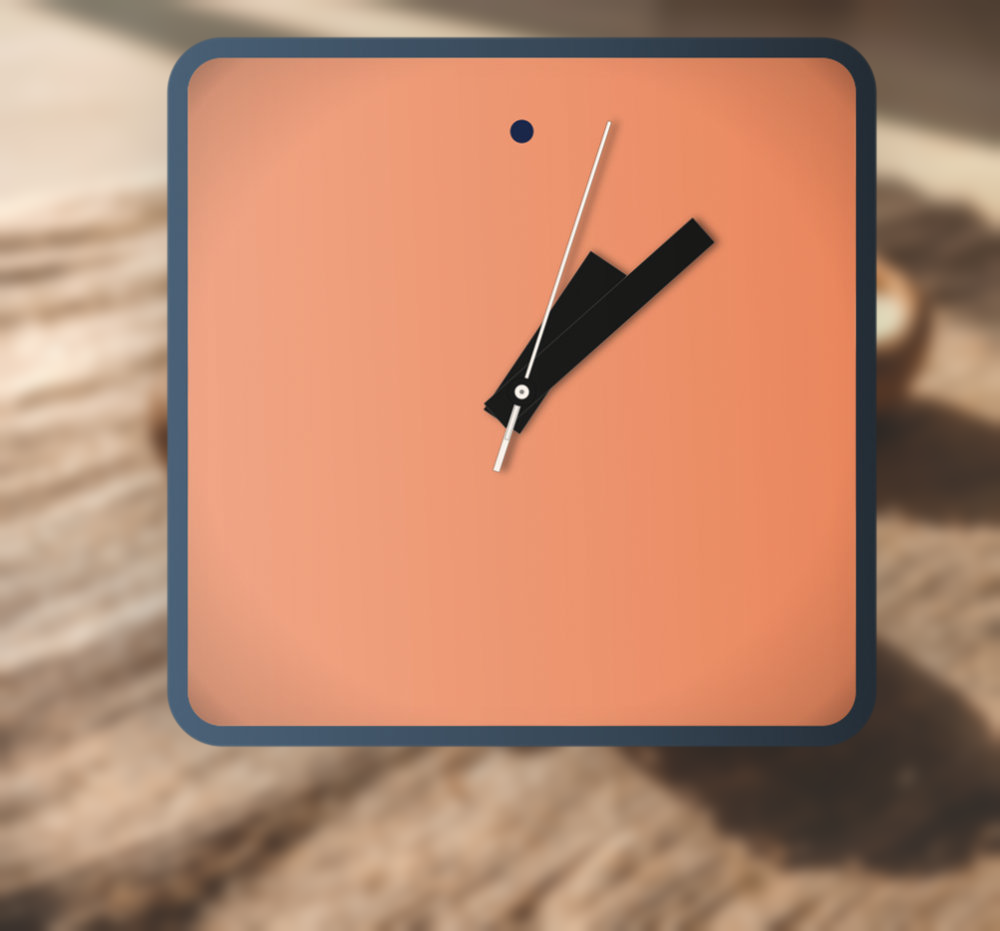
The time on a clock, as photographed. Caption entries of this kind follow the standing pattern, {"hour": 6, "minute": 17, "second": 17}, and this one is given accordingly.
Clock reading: {"hour": 1, "minute": 8, "second": 3}
